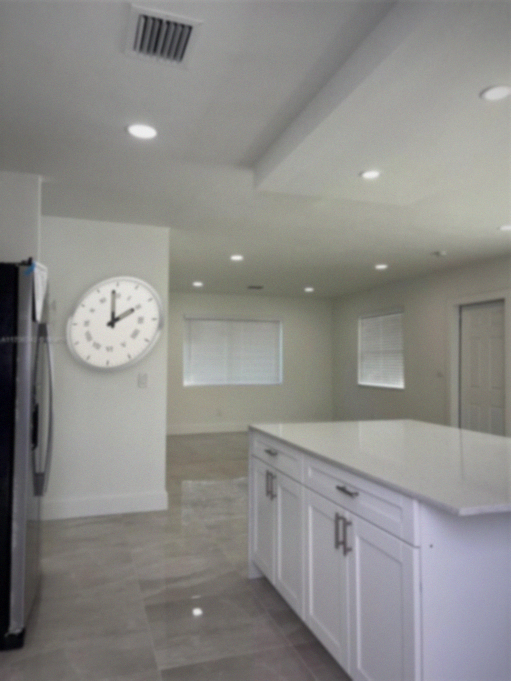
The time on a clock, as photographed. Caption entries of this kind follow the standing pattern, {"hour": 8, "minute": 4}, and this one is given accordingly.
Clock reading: {"hour": 1, "minute": 59}
